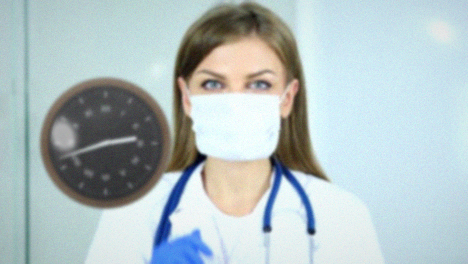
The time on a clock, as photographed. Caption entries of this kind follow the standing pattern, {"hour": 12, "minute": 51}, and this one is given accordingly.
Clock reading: {"hour": 2, "minute": 42}
